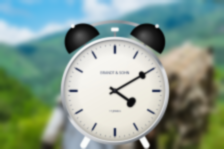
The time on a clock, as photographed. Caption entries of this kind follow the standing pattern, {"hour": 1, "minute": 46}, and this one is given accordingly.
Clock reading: {"hour": 4, "minute": 10}
